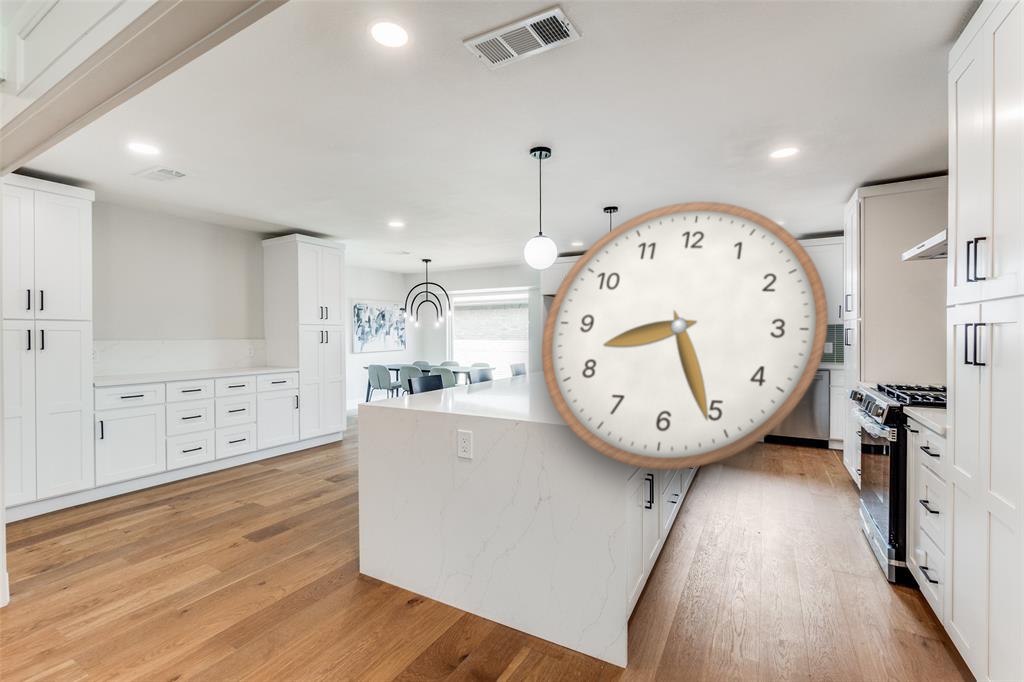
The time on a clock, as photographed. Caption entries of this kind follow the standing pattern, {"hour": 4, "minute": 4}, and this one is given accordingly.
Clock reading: {"hour": 8, "minute": 26}
